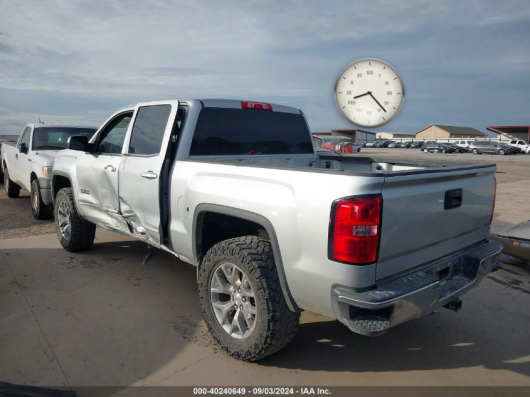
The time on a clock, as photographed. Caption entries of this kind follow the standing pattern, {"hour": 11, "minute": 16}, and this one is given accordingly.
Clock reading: {"hour": 8, "minute": 23}
